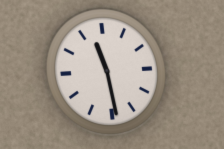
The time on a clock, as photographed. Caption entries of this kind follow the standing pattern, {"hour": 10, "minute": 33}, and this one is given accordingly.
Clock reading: {"hour": 11, "minute": 29}
